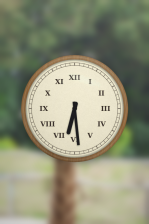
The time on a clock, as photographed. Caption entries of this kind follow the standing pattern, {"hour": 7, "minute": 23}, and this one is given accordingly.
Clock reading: {"hour": 6, "minute": 29}
